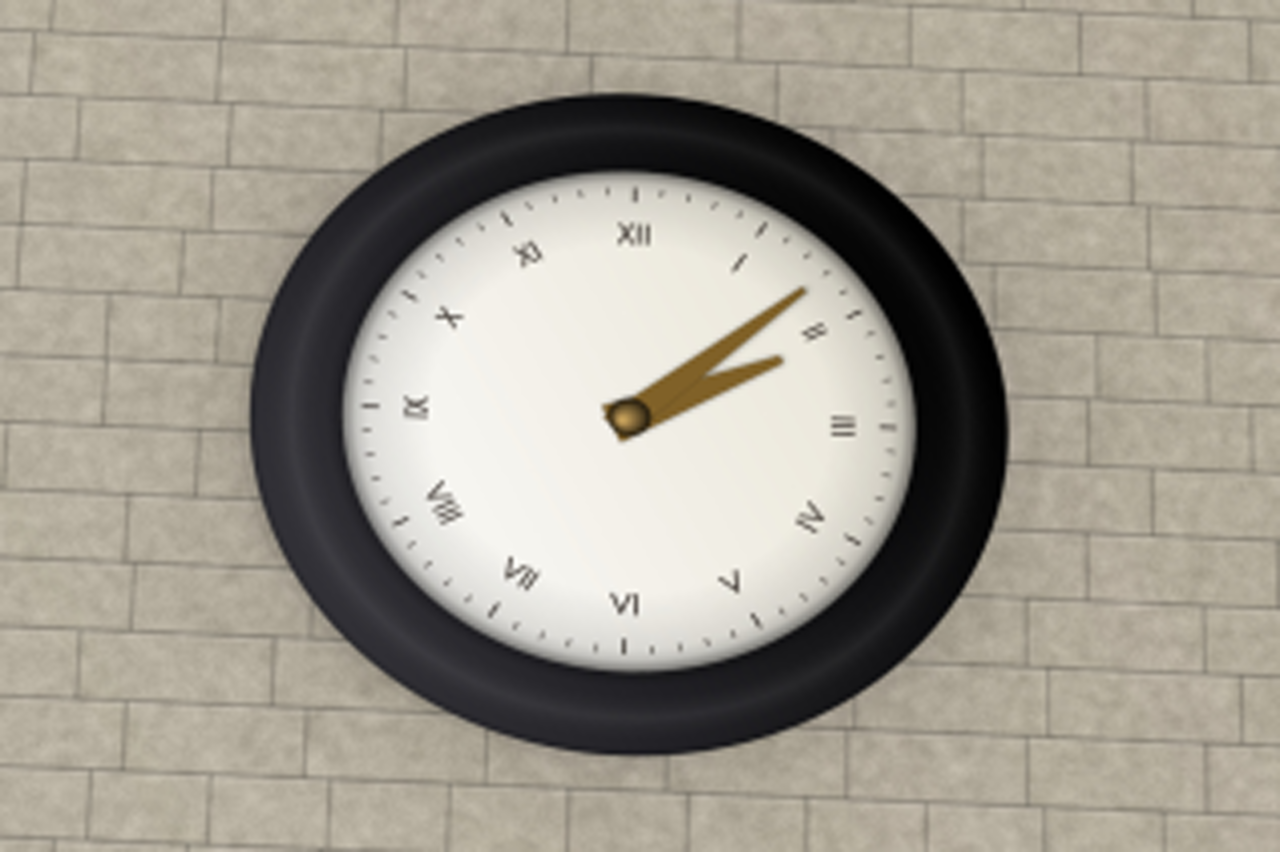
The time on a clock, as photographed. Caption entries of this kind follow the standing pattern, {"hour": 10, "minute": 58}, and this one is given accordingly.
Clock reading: {"hour": 2, "minute": 8}
